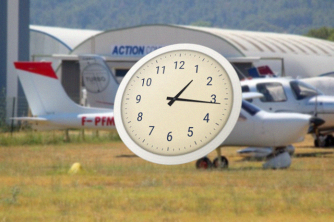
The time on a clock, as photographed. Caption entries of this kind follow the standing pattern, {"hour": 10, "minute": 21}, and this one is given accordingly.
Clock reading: {"hour": 1, "minute": 16}
